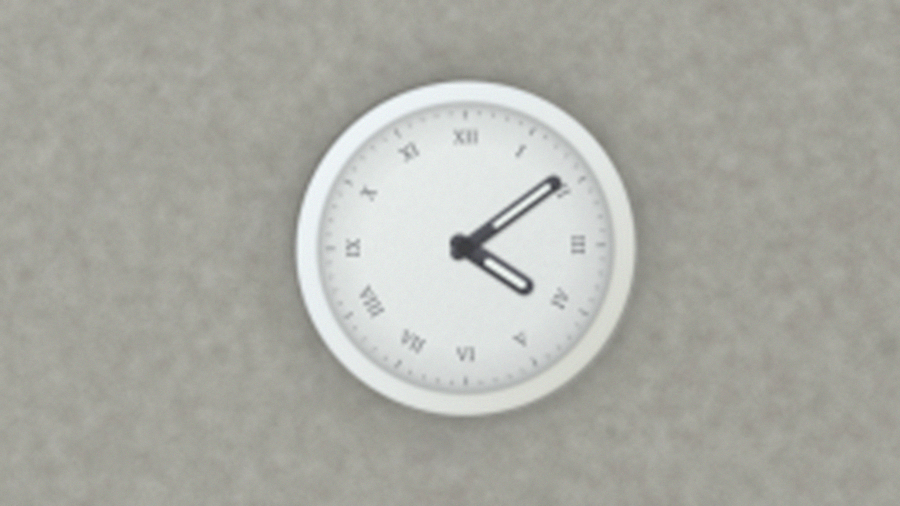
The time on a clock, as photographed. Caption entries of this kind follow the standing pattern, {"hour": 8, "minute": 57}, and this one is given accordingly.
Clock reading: {"hour": 4, "minute": 9}
